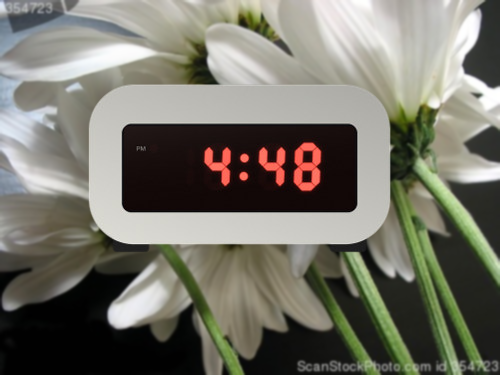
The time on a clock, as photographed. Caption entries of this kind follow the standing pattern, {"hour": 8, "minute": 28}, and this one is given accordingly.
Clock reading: {"hour": 4, "minute": 48}
